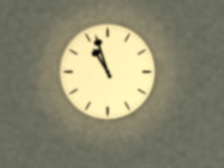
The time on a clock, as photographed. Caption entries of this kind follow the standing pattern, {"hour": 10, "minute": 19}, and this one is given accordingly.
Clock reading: {"hour": 10, "minute": 57}
